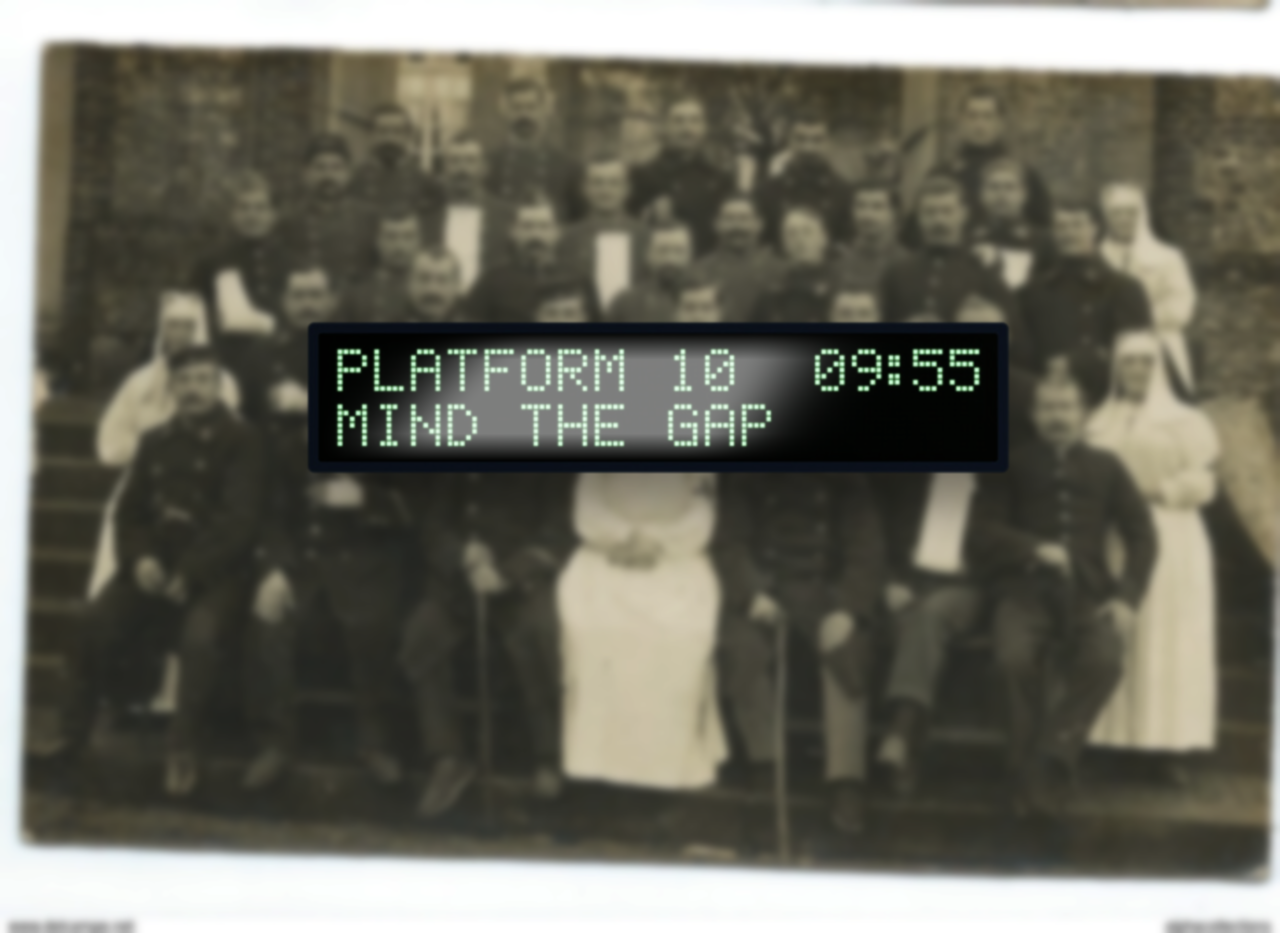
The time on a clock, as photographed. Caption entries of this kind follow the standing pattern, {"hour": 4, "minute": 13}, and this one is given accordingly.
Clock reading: {"hour": 9, "minute": 55}
